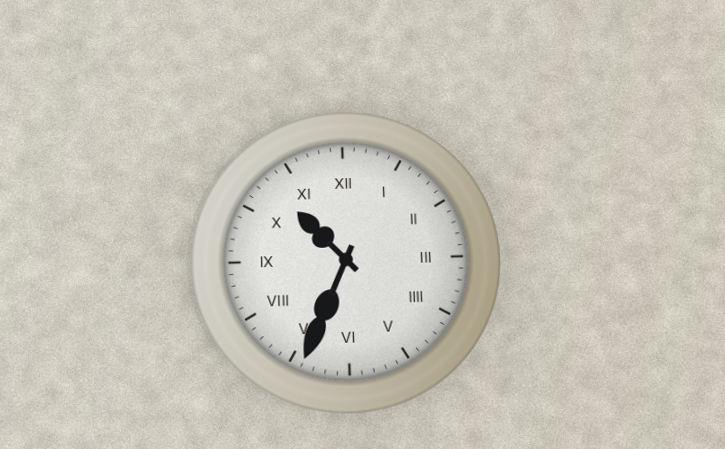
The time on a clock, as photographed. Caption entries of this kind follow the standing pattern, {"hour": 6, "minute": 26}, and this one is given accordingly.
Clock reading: {"hour": 10, "minute": 34}
